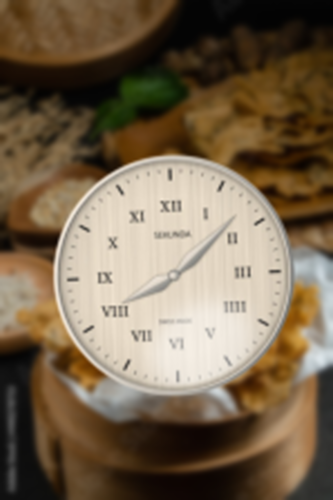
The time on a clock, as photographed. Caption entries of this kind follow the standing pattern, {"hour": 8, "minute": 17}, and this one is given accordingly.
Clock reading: {"hour": 8, "minute": 8}
